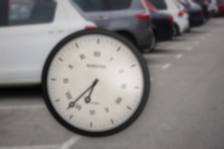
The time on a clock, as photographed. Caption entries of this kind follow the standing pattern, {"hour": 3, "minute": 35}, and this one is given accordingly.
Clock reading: {"hour": 6, "minute": 37}
